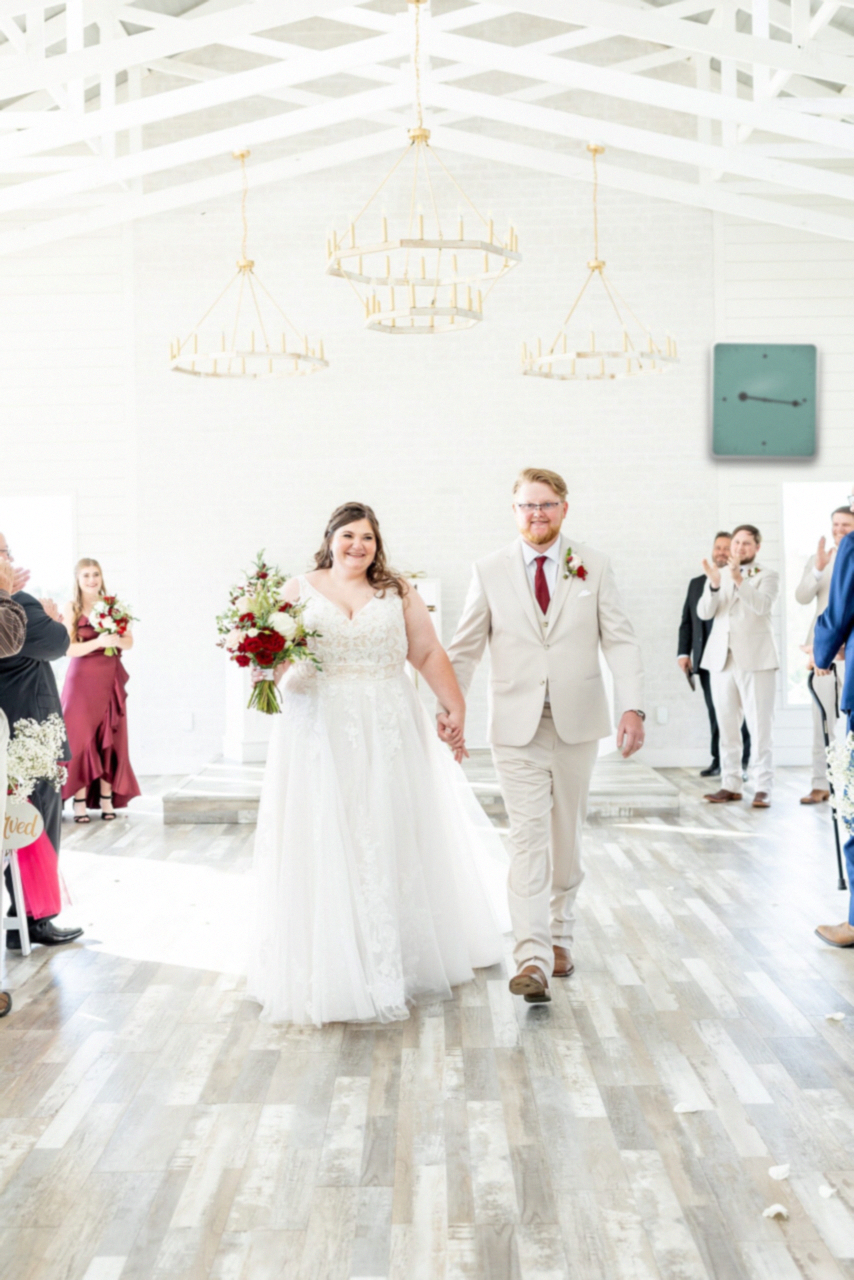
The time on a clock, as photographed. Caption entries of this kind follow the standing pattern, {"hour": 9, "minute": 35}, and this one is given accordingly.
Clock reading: {"hour": 9, "minute": 16}
